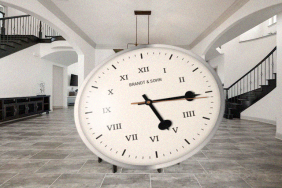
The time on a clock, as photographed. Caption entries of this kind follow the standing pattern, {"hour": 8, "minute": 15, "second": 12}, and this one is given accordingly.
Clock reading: {"hour": 5, "minute": 15, "second": 16}
